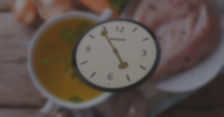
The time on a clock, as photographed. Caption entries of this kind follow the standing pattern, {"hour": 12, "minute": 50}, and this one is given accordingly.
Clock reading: {"hour": 4, "minute": 54}
